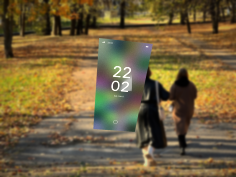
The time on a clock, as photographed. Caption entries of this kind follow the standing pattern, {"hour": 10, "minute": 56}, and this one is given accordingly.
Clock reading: {"hour": 22, "minute": 2}
